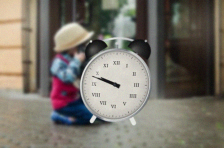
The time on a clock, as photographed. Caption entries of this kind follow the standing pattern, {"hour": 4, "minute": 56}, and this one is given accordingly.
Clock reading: {"hour": 9, "minute": 48}
